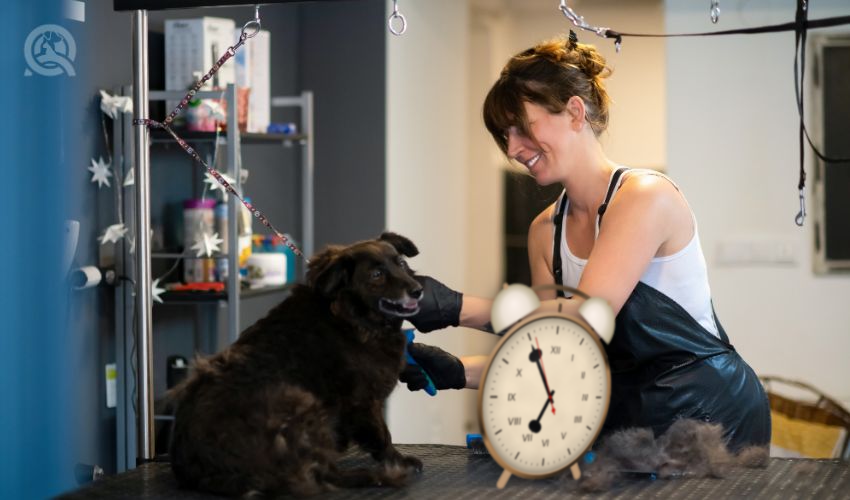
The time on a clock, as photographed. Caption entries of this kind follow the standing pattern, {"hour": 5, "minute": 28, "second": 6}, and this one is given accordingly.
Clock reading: {"hour": 6, "minute": 54, "second": 56}
